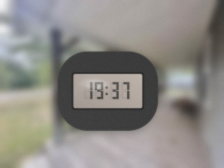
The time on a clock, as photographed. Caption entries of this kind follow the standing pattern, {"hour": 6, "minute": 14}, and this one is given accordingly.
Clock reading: {"hour": 19, "minute": 37}
